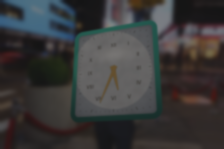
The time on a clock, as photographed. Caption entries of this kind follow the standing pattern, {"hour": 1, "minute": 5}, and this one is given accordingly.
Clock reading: {"hour": 5, "minute": 34}
